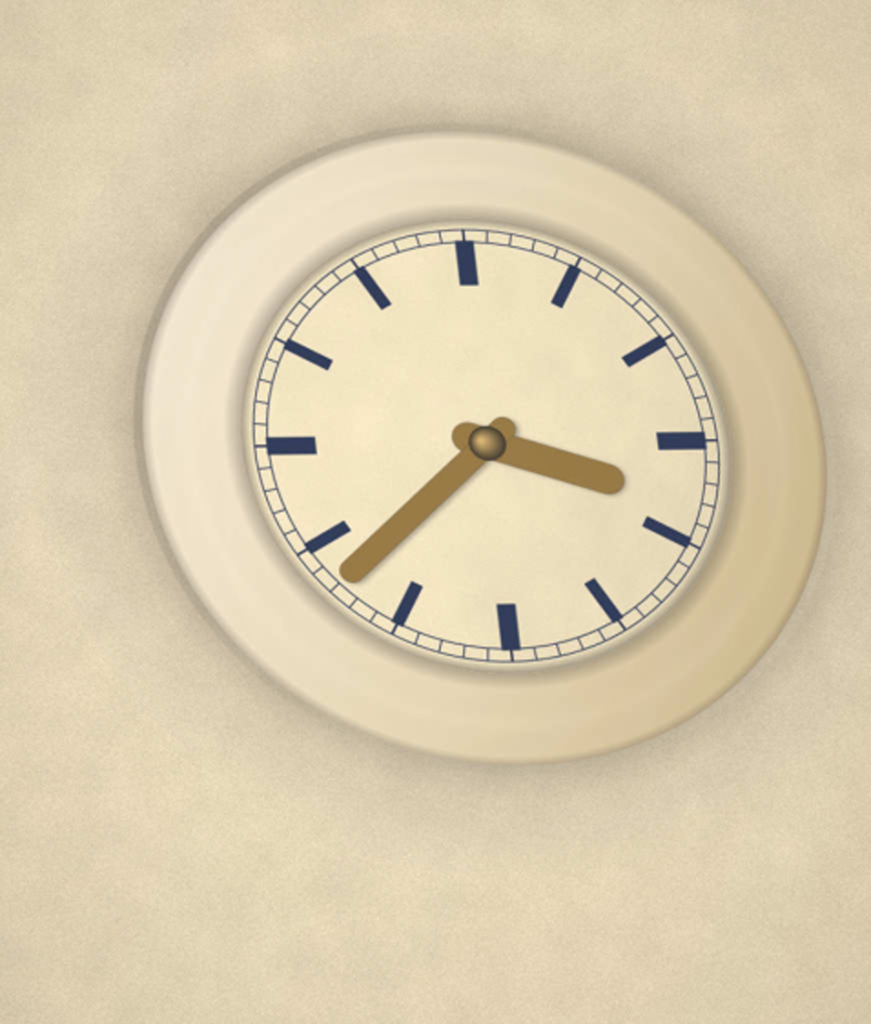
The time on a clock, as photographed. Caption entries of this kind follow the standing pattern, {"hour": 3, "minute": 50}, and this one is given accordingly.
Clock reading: {"hour": 3, "minute": 38}
